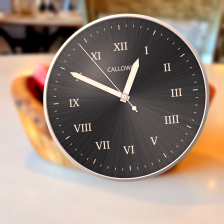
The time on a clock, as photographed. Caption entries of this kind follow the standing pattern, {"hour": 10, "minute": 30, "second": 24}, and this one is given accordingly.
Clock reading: {"hour": 12, "minute": 49, "second": 54}
